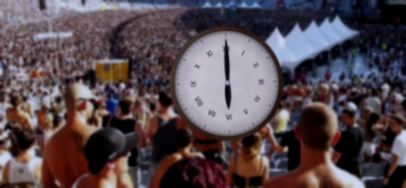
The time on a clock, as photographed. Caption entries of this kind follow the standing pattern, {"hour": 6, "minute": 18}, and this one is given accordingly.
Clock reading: {"hour": 6, "minute": 0}
